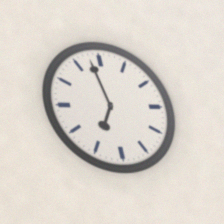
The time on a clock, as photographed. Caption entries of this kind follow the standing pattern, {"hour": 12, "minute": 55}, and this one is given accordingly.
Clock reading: {"hour": 6, "minute": 58}
